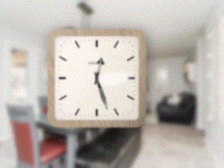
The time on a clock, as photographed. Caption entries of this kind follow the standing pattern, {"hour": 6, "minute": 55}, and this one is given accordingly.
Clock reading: {"hour": 12, "minute": 27}
